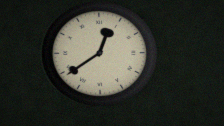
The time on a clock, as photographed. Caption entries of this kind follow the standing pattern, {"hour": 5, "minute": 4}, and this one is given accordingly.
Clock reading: {"hour": 12, "minute": 39}
